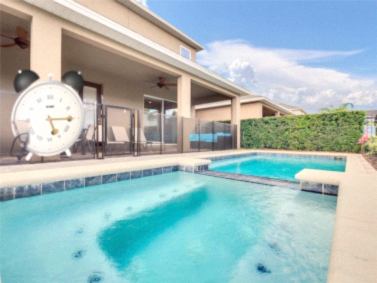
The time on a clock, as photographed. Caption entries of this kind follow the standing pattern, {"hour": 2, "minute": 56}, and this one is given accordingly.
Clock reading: {"hour": 5, "minute": 15}
